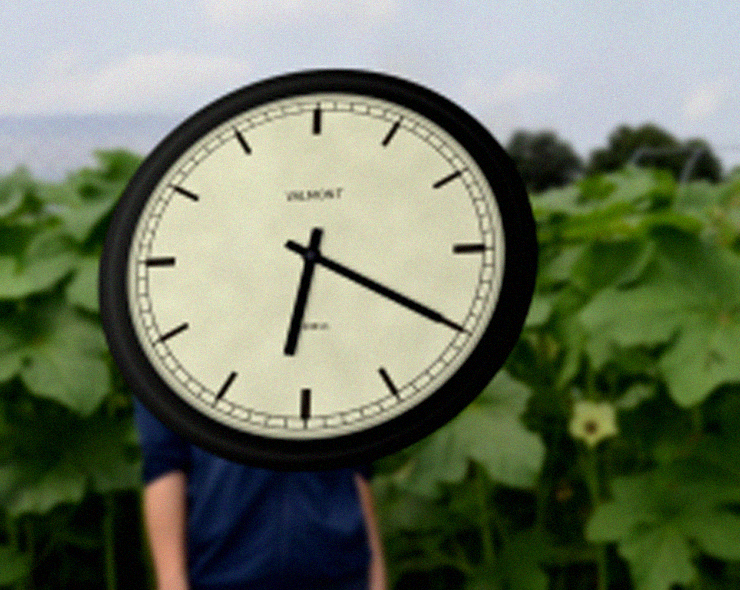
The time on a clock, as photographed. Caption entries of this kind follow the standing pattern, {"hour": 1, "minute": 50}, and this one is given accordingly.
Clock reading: {"hour": 6, "minute": 20}
